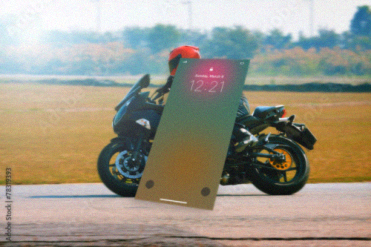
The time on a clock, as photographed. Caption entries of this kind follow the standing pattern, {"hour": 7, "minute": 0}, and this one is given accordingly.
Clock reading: {"hour": 12, "minute": 21}
